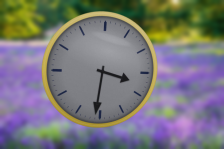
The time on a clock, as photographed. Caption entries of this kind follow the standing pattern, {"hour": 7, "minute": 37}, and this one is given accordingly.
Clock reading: {"hour": 3, "minute": 31}
